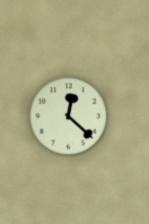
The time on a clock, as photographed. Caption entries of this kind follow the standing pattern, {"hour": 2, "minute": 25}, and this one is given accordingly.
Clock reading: {"hour": 12, "minute": 22}
